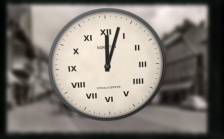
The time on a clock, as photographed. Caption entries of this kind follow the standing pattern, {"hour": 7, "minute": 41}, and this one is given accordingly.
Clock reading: {"hour": 12, "minute": 3}
